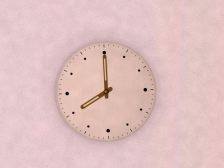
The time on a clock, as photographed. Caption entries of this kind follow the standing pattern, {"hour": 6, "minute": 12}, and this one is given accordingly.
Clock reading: {"hour": 8, "minute": 0}
